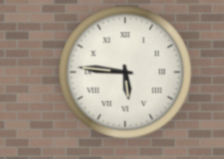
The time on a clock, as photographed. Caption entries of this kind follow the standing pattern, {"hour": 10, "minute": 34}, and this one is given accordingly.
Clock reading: {"hour": 5, "minute": 46}
